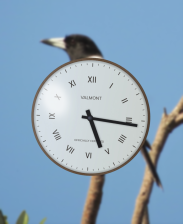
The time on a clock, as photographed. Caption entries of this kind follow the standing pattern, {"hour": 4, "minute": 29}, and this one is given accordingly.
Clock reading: {"hour": 5, "minute": 16}
